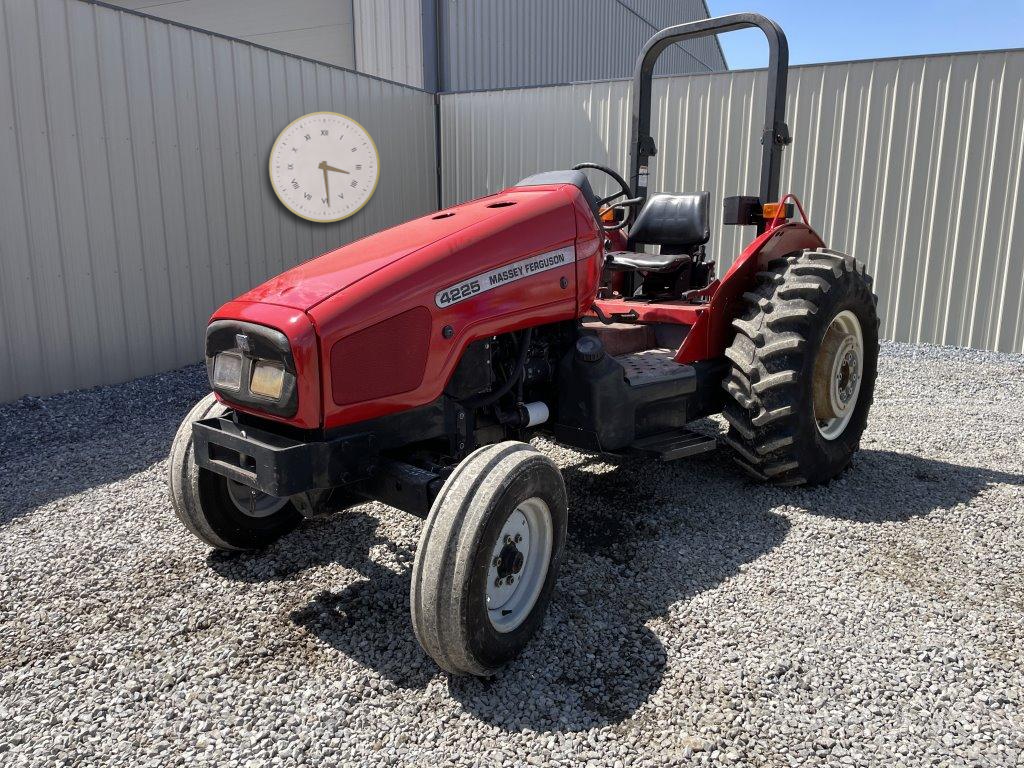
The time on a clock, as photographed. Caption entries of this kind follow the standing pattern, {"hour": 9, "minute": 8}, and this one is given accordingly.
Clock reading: {"hour": 3, "minute": 29}
